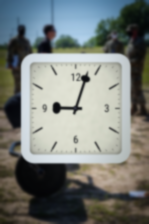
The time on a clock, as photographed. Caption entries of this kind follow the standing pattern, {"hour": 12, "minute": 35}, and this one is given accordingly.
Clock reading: {"hour": 9, "minute": 3}
